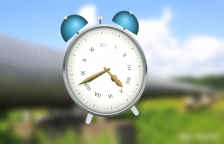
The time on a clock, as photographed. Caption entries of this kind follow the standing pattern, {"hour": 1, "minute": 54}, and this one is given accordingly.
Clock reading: {"hour": 4, "minute": 42}
